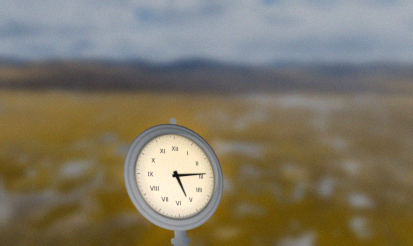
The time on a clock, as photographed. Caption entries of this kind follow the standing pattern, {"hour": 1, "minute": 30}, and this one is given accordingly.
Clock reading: {"hour": 5, "minute": 14}
